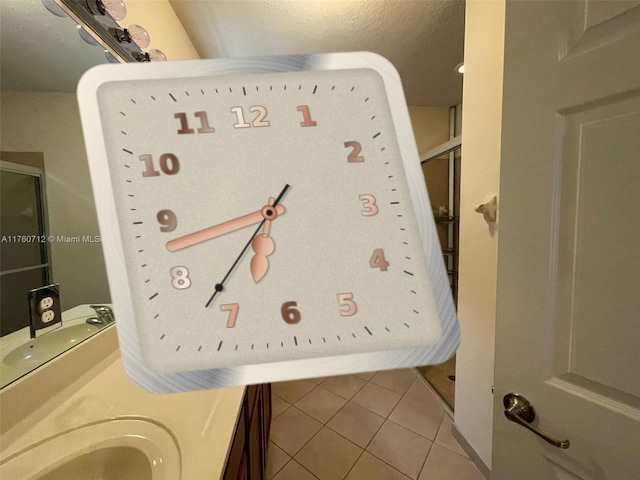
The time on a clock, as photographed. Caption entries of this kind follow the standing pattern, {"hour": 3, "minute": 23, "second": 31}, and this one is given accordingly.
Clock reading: {"hour": 6, "minute": 42, "second": 37}
